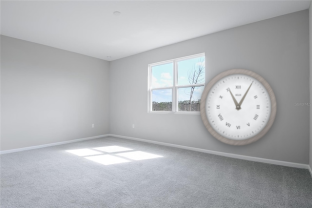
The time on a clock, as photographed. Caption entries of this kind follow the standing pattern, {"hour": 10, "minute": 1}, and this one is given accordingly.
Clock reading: {"hour": 11, "minute": 5}
